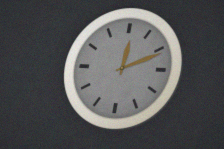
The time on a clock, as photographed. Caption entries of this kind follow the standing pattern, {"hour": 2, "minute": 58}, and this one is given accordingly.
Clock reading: {"hour": 12, "minute": 11}
